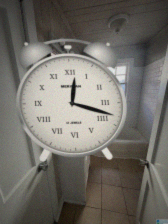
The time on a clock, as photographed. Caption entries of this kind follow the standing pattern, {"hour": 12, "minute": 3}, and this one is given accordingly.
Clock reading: {"hour": 12, "minute": 18}
